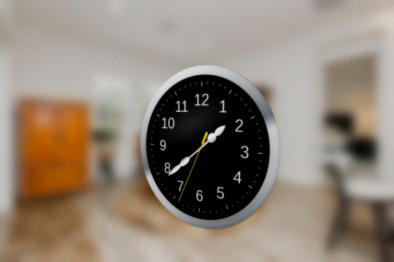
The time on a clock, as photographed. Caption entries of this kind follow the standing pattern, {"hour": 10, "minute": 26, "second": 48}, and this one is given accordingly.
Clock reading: {"hour": 1, "minute": 38, "second": 34}
